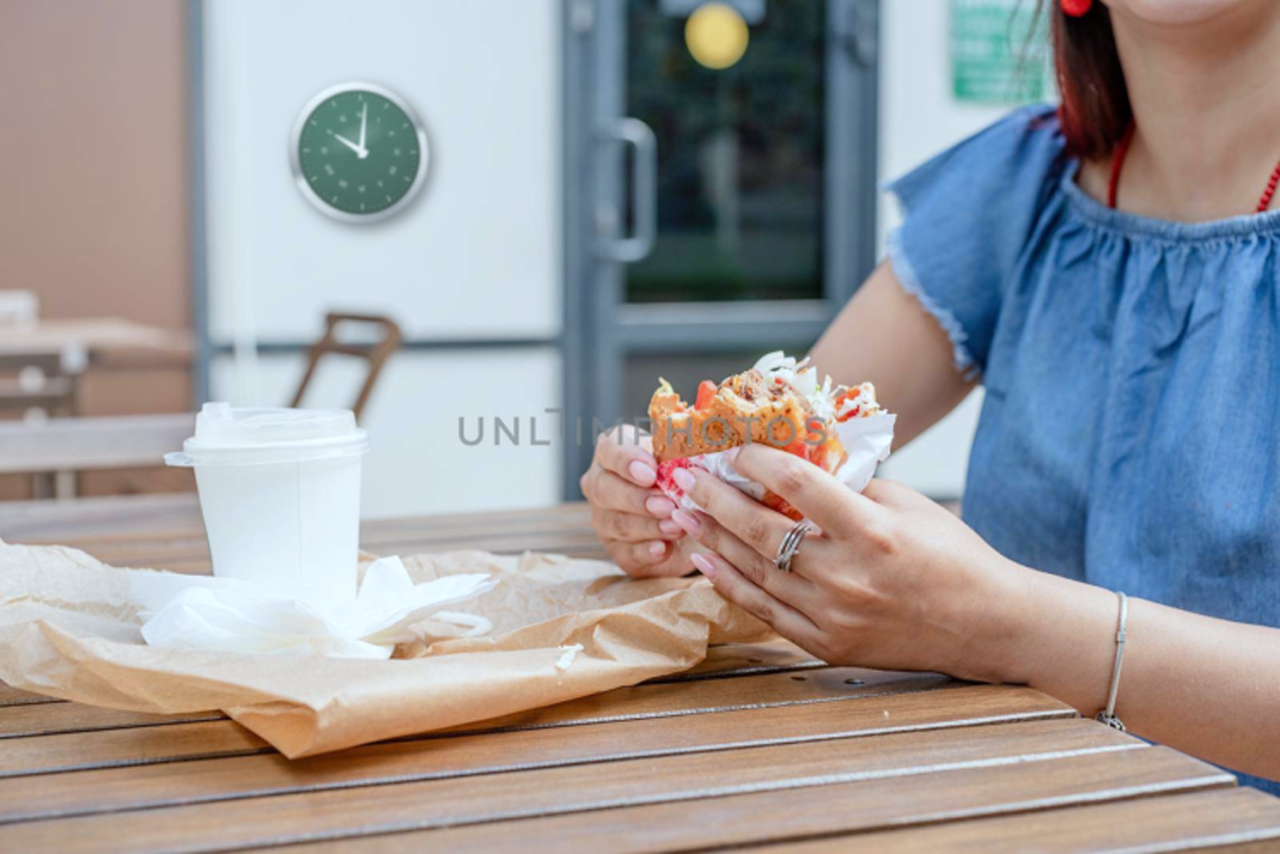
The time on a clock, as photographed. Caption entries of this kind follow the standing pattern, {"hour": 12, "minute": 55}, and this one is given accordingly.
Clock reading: {"hour": 10, "minute": 1}
